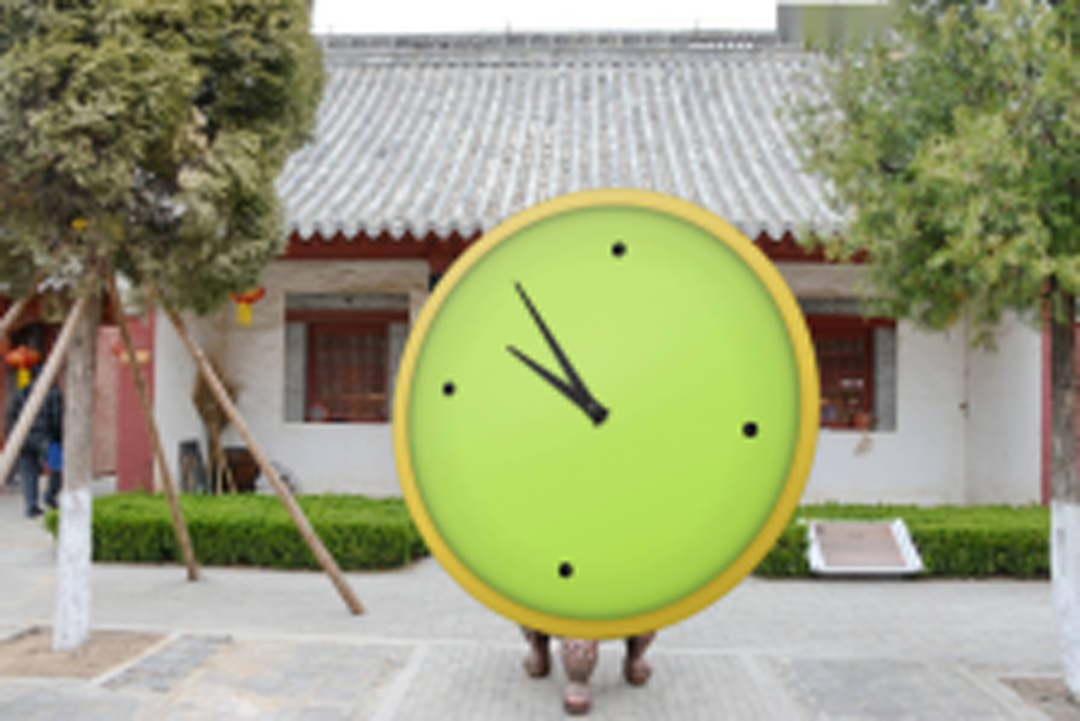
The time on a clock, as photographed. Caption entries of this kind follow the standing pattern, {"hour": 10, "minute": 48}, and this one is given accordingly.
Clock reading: {"hour": 9, "minute": 53}
